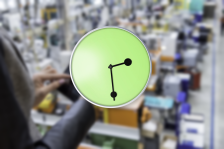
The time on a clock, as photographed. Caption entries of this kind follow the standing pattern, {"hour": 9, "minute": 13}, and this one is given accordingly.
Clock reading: {"hour": 2, "minute": 29}
